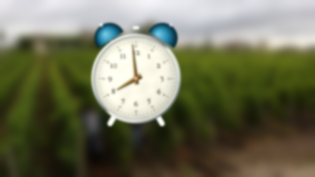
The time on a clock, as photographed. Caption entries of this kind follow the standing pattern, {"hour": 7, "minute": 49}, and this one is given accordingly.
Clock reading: {"hour": 7, "minute": 59}
